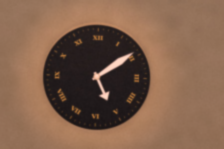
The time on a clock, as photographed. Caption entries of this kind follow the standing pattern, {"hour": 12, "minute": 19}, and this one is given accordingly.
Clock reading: {"hour": 5, "minute": 9}
